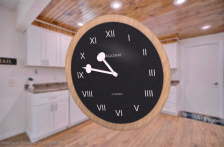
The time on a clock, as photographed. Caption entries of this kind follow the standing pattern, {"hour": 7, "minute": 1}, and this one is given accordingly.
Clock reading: {"hour": 10, "minute": 47}
